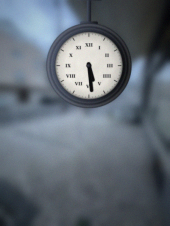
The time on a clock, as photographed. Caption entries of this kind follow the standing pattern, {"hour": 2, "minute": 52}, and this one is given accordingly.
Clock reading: {"hour": 5, "minute": 29}
